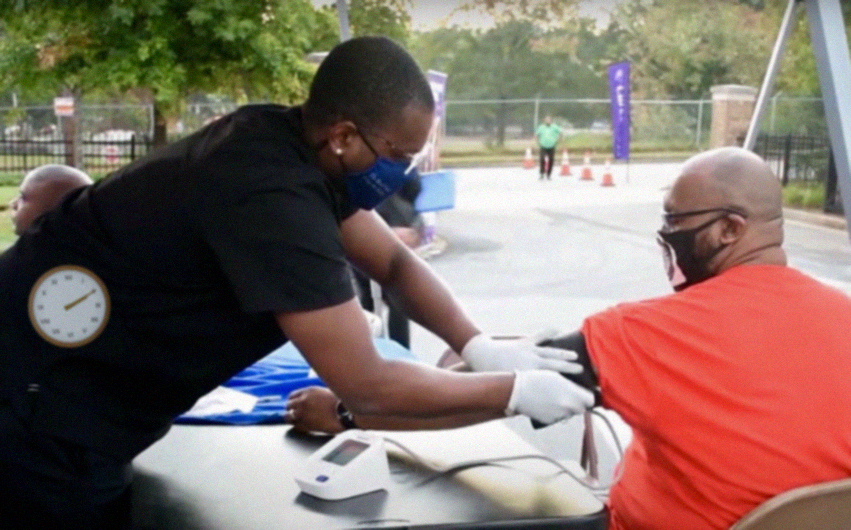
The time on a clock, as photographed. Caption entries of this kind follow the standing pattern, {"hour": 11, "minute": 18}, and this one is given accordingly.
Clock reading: {"hour": 2, "minute": 10}
